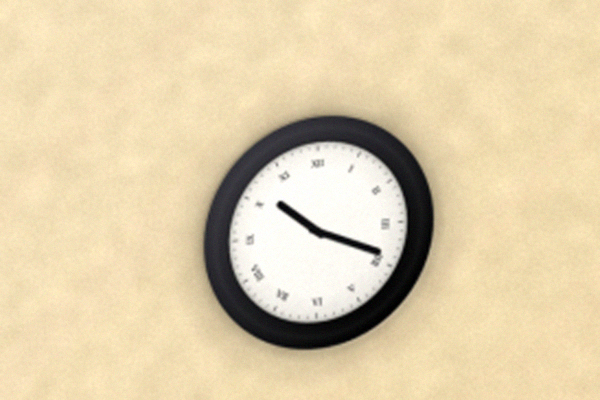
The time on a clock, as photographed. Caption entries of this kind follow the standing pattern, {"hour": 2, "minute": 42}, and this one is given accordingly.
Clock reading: {"hour": 10, "minute": 19}
